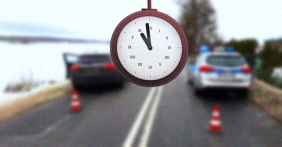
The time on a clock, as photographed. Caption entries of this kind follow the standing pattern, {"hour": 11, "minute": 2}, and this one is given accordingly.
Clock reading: {"hour": 10, "minute": 59}
